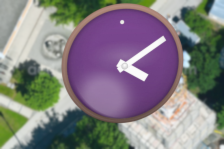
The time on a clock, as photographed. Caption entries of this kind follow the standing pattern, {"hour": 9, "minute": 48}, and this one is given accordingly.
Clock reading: {"hour": 4, "minute": 10}
